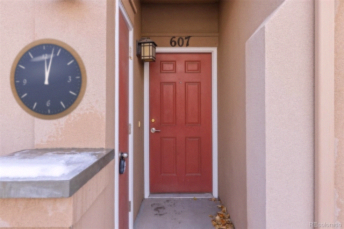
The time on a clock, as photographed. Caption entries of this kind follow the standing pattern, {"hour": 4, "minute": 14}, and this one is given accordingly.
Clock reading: {"hour": 12, "minute": 3}
